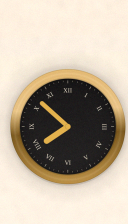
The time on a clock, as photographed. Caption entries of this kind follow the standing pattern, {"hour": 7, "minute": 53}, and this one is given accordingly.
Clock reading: {"hour": 7, "minute": 52}
